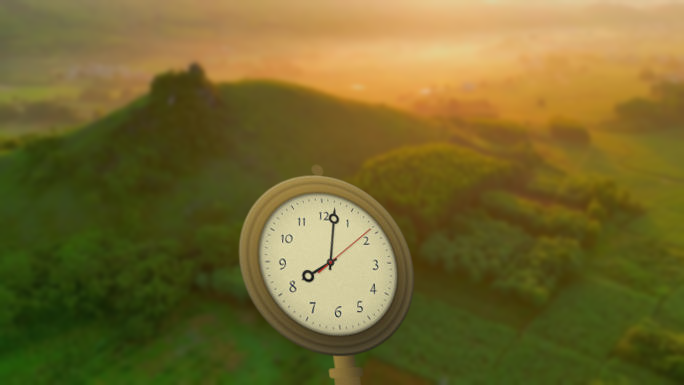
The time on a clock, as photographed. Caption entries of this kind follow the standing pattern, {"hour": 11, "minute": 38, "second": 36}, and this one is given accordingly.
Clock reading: {"hour": 8, "minute": 2, "second": 9}
